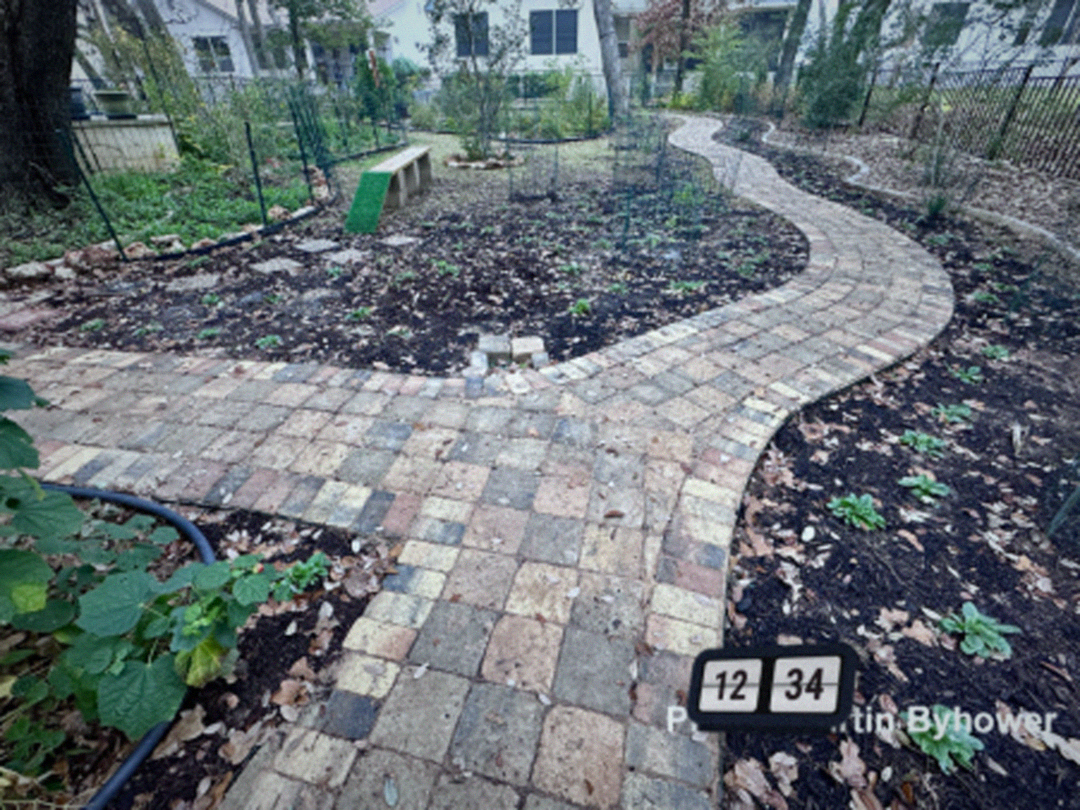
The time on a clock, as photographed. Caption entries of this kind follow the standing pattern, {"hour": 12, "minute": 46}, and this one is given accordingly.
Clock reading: {"hour": 12, "minute": 34}
